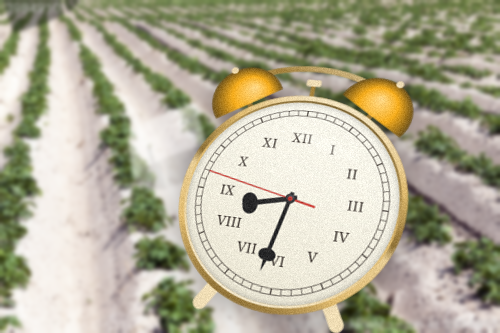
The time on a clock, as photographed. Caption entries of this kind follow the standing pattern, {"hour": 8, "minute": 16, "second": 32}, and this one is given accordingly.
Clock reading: {"hour": 8, "minute": 31, "second": 47}
